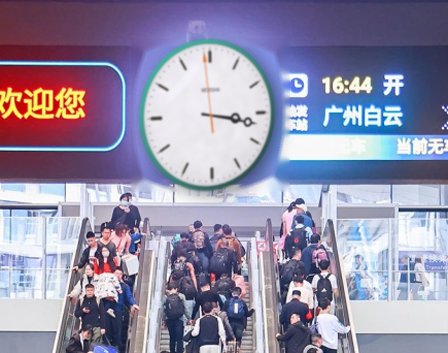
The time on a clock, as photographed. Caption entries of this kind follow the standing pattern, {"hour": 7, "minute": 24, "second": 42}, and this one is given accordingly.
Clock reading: {"hour": 3, "minute": 16, "second": 59}
